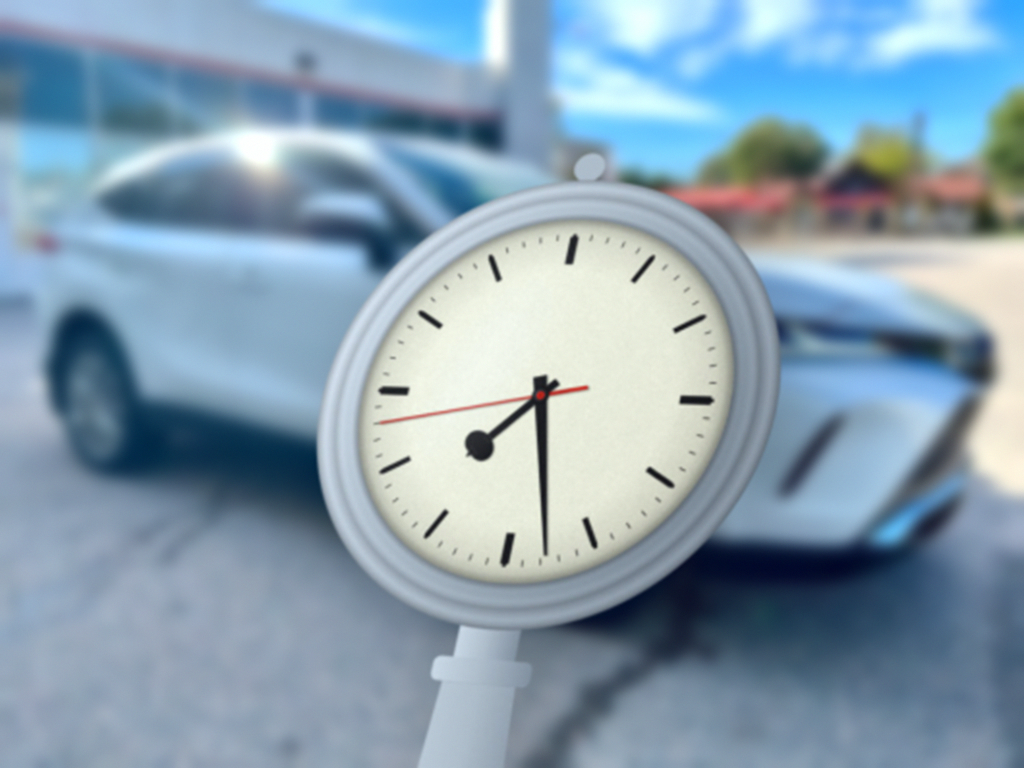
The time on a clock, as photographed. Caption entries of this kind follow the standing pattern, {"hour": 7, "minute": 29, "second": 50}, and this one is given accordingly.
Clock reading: {"hour": 7, "minute": 27, "second": 43}
